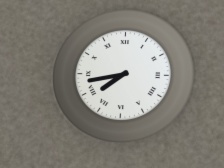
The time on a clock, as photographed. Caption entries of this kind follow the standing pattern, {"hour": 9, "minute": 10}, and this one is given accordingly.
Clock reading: {"hour": 7, "minute": 43}
